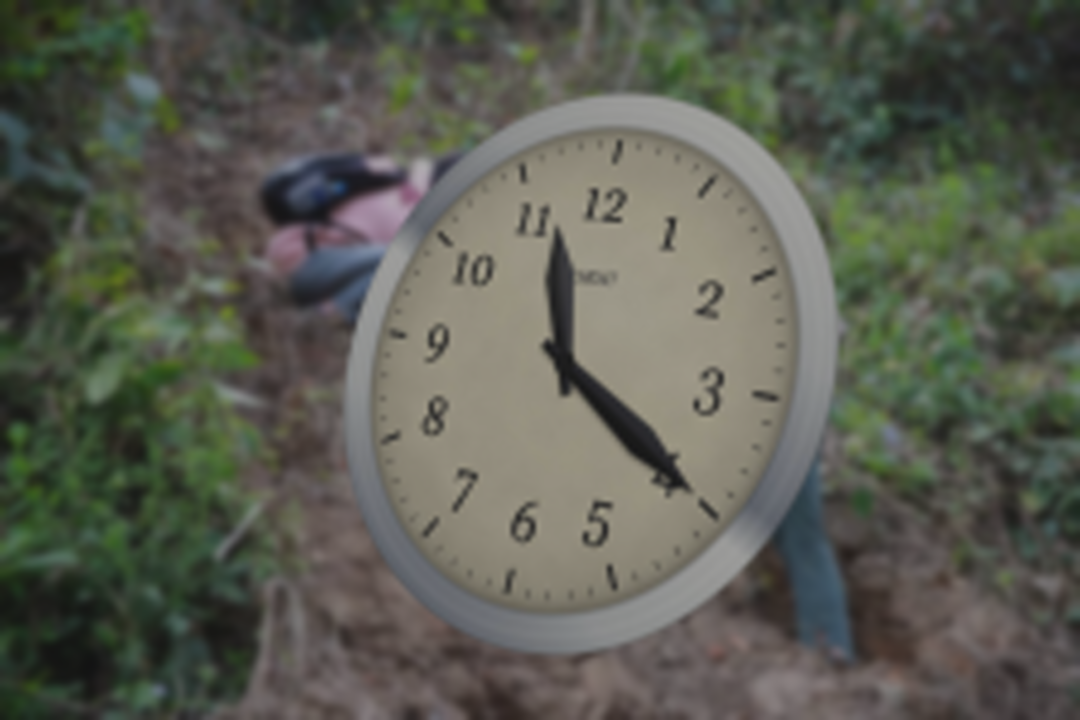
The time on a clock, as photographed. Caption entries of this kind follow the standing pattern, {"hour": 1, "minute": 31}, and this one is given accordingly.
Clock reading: {"hour": 11, "minute": 20}
